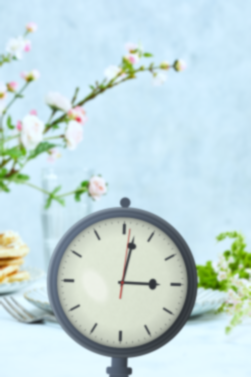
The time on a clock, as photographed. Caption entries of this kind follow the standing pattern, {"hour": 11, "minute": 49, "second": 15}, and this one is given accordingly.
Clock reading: {"hour": 3, "minute": 2, "second": 1}
